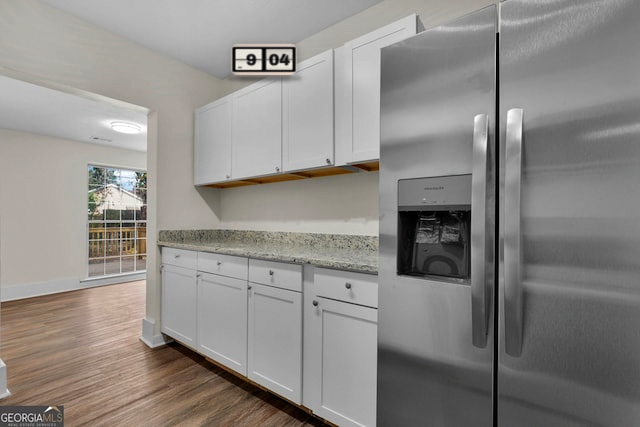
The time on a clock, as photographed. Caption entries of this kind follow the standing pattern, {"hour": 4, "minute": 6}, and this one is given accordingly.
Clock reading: {"hour": 9, "minute": 4}
